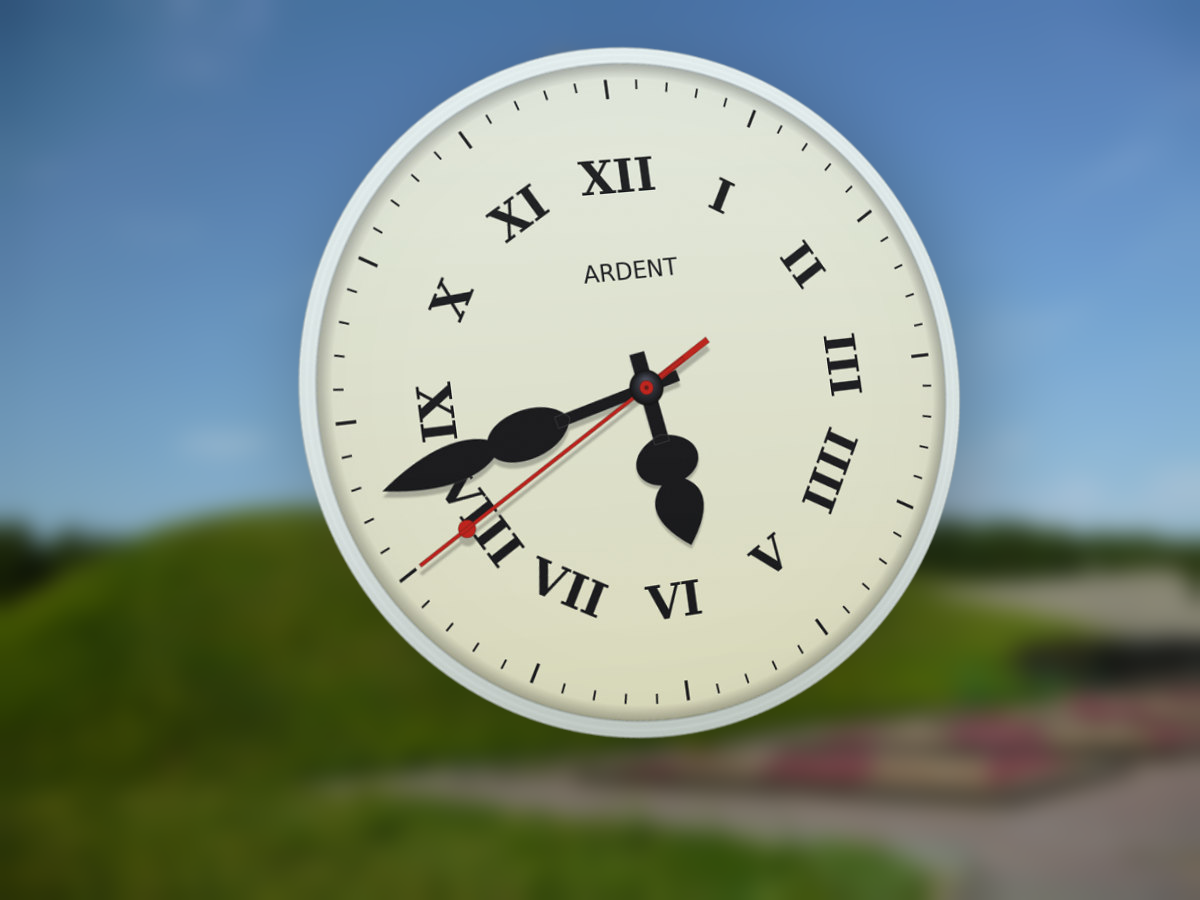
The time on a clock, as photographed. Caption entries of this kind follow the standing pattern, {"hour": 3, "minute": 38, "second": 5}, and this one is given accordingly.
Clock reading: {"hour": 5, "minute": 42, "second": 40}
